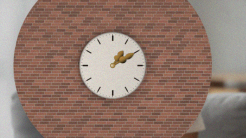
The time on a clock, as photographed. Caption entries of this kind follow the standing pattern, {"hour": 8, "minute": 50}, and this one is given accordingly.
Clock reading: {"hour": 1, "minute": 10}
